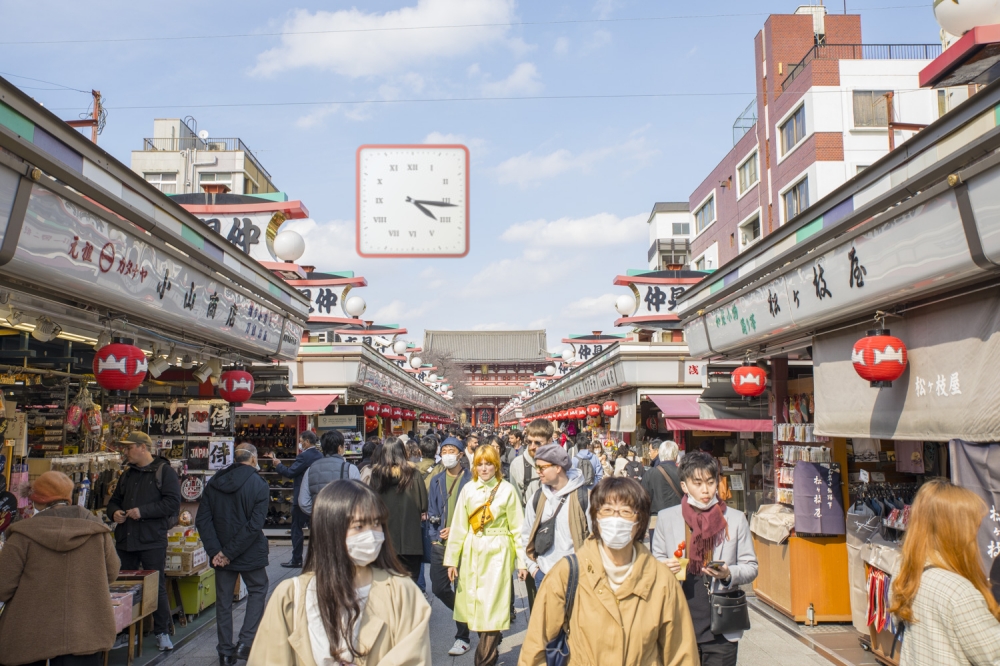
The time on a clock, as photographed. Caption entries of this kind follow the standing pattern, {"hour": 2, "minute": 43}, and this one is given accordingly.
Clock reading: {"hour": 4, "minute": 16}
